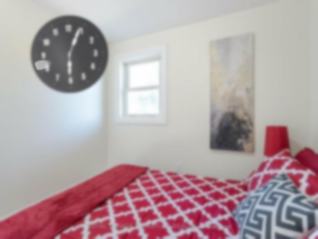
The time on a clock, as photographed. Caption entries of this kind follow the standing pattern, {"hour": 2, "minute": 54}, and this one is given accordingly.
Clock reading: {"hour": 6, "minute": 4}
